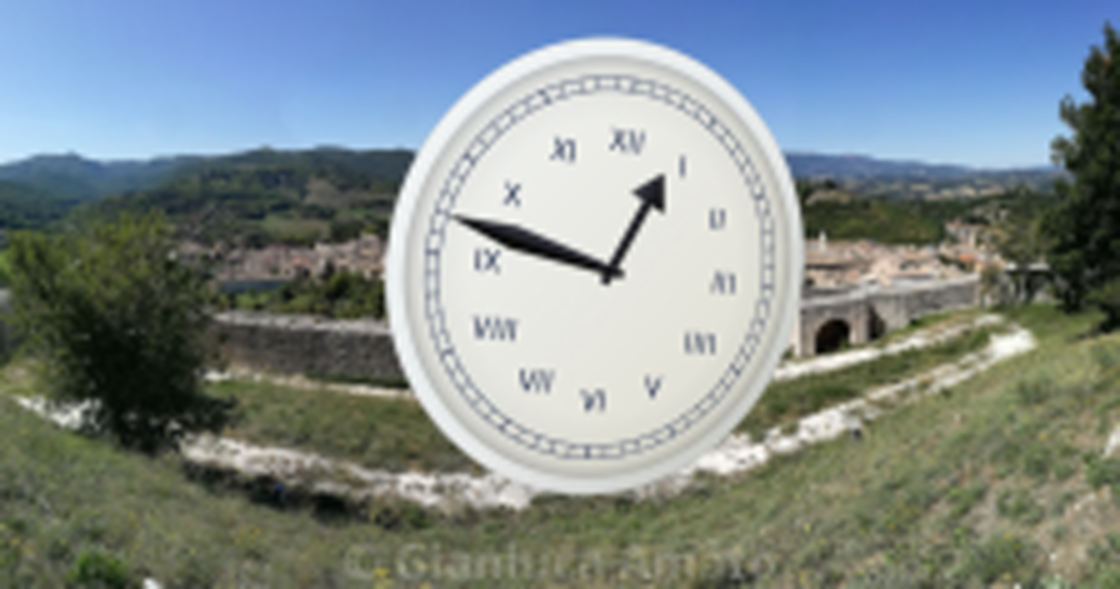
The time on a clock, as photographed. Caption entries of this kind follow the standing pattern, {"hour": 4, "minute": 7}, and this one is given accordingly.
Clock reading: {"hour": 12, "minute": 47}
